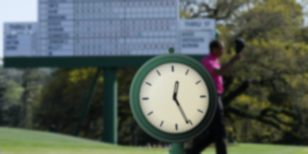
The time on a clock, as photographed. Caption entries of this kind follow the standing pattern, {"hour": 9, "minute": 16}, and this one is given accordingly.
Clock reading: {"hour": 12, "minute": 26}
